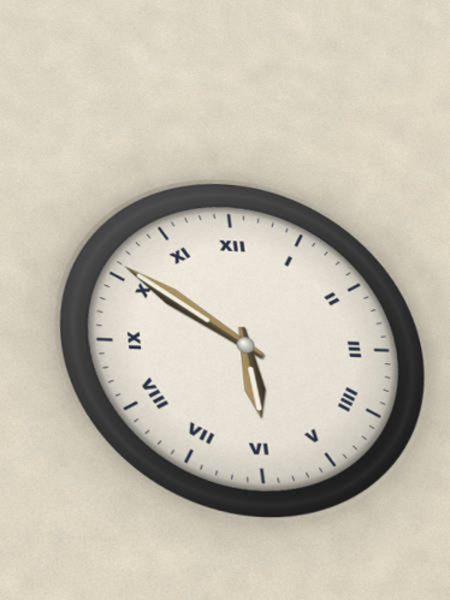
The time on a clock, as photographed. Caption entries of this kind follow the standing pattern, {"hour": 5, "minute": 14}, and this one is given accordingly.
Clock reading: {"hour": 5, "minute": 51}
